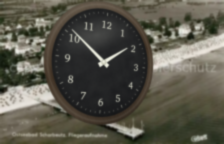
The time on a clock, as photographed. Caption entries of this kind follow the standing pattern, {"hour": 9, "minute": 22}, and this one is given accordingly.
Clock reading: {"hour": 1, "minute": 51}
